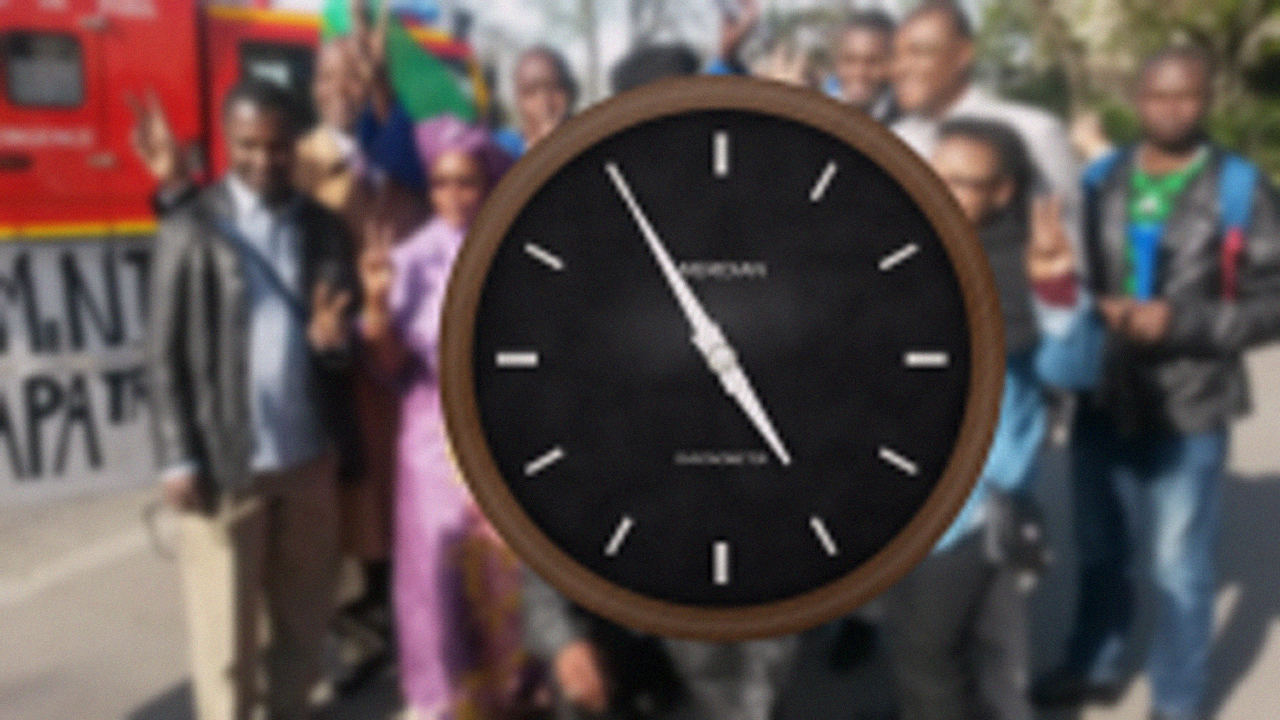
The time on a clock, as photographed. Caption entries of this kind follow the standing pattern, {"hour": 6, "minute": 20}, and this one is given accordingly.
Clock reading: {"hour": 4, "minute": 55}
